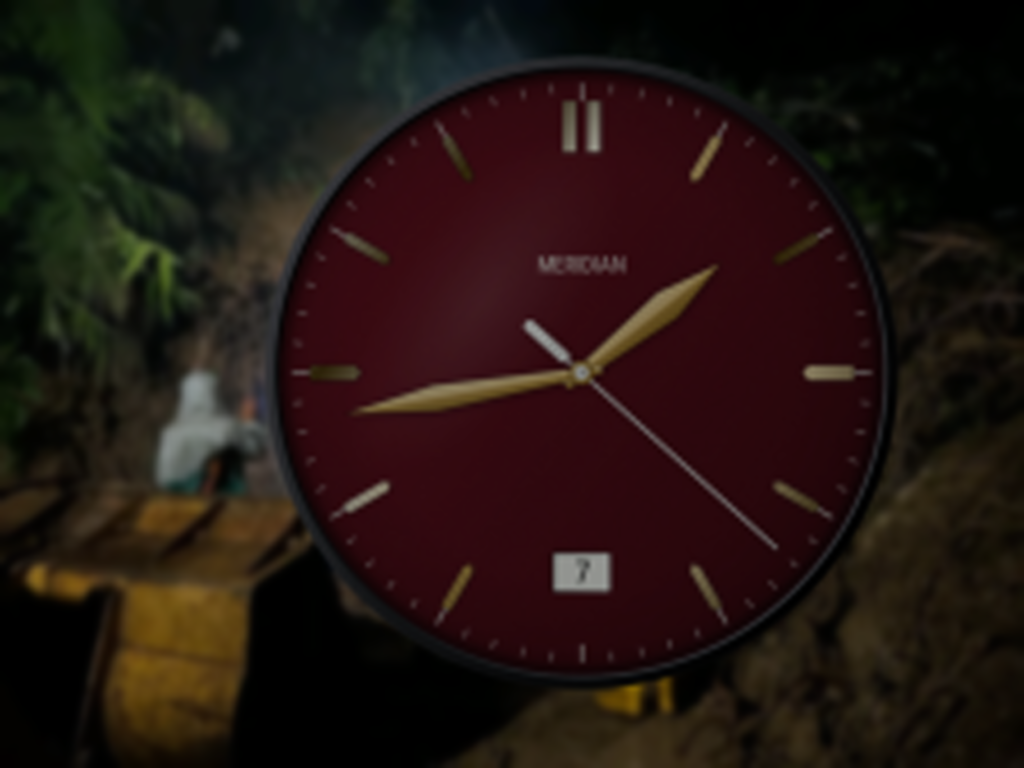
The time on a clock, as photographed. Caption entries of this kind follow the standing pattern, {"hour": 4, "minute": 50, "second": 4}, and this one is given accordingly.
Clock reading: {"hour": 1, "minute": 43, "second": 22}
